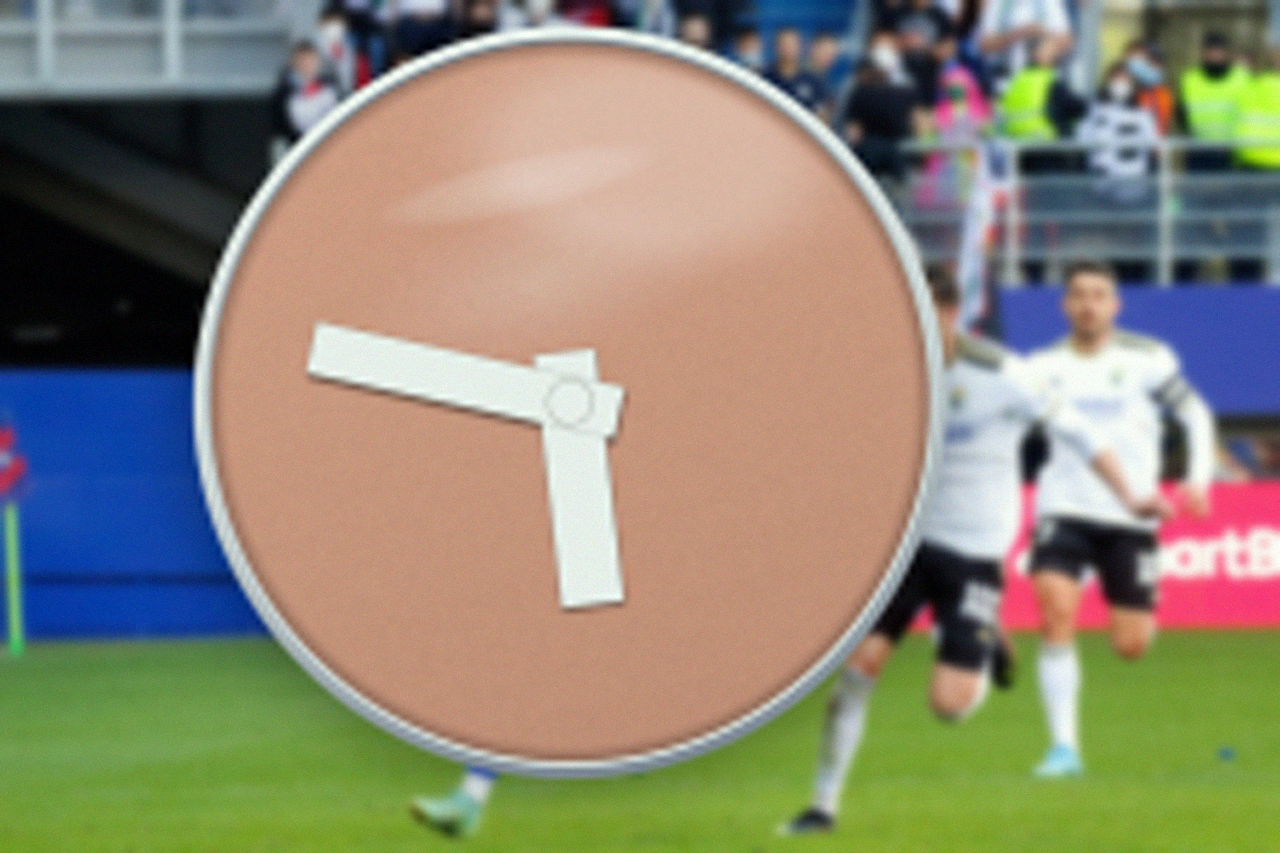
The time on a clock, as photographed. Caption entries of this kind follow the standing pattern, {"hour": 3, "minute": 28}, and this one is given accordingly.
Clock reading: {"hour": 5, "minute": 47}
